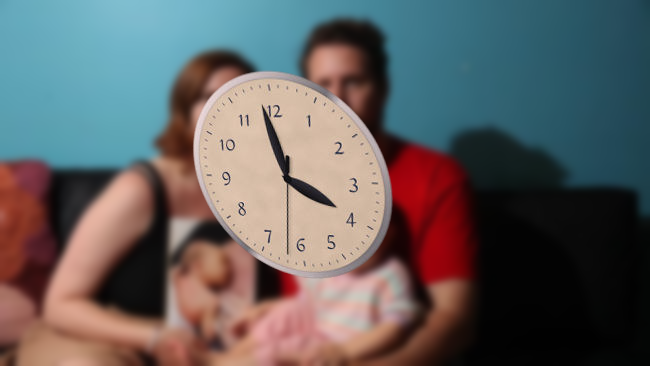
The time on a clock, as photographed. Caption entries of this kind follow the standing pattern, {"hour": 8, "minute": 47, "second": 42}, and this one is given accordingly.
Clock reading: {"hour": 3, "minute": 58, "second": 32}
